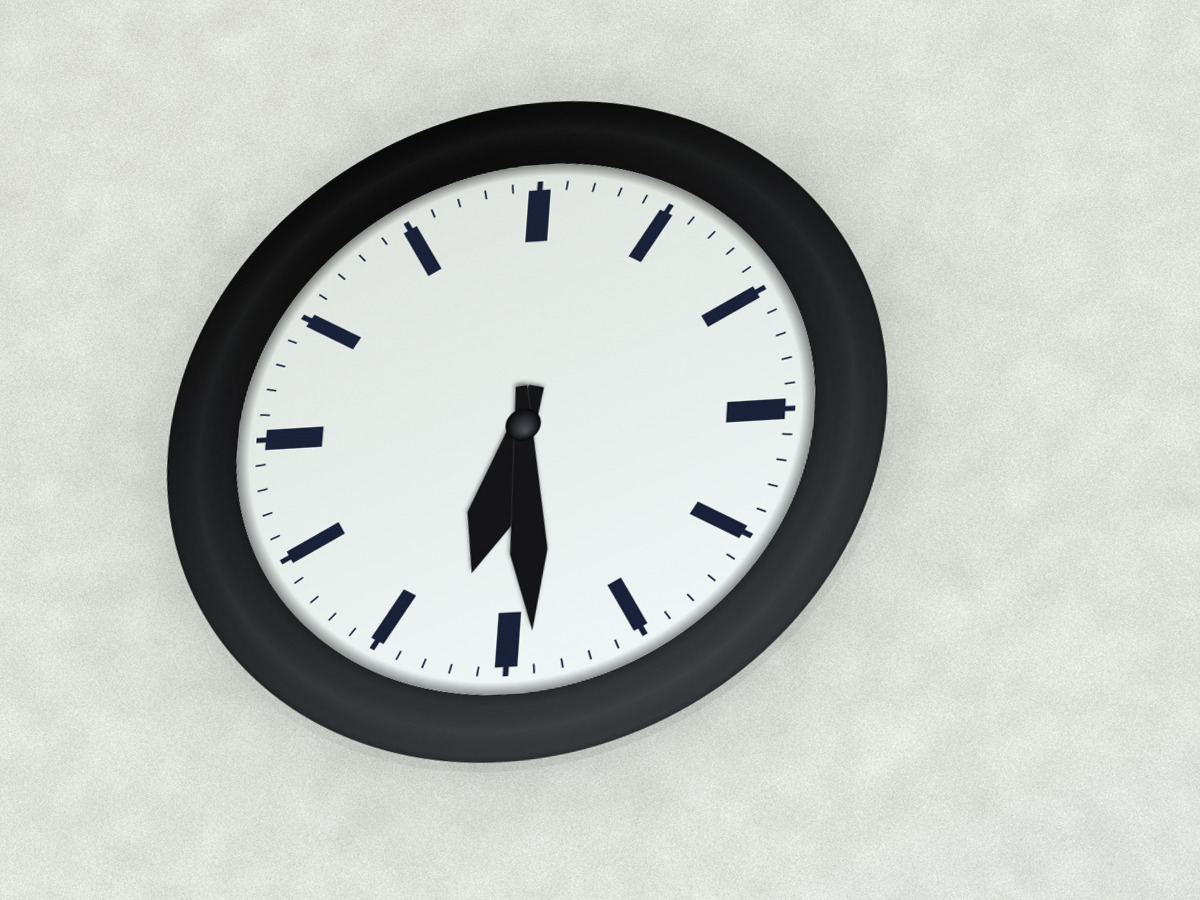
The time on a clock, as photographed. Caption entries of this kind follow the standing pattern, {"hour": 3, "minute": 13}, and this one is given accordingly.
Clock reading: {"hour": 6, "minute": 29}
